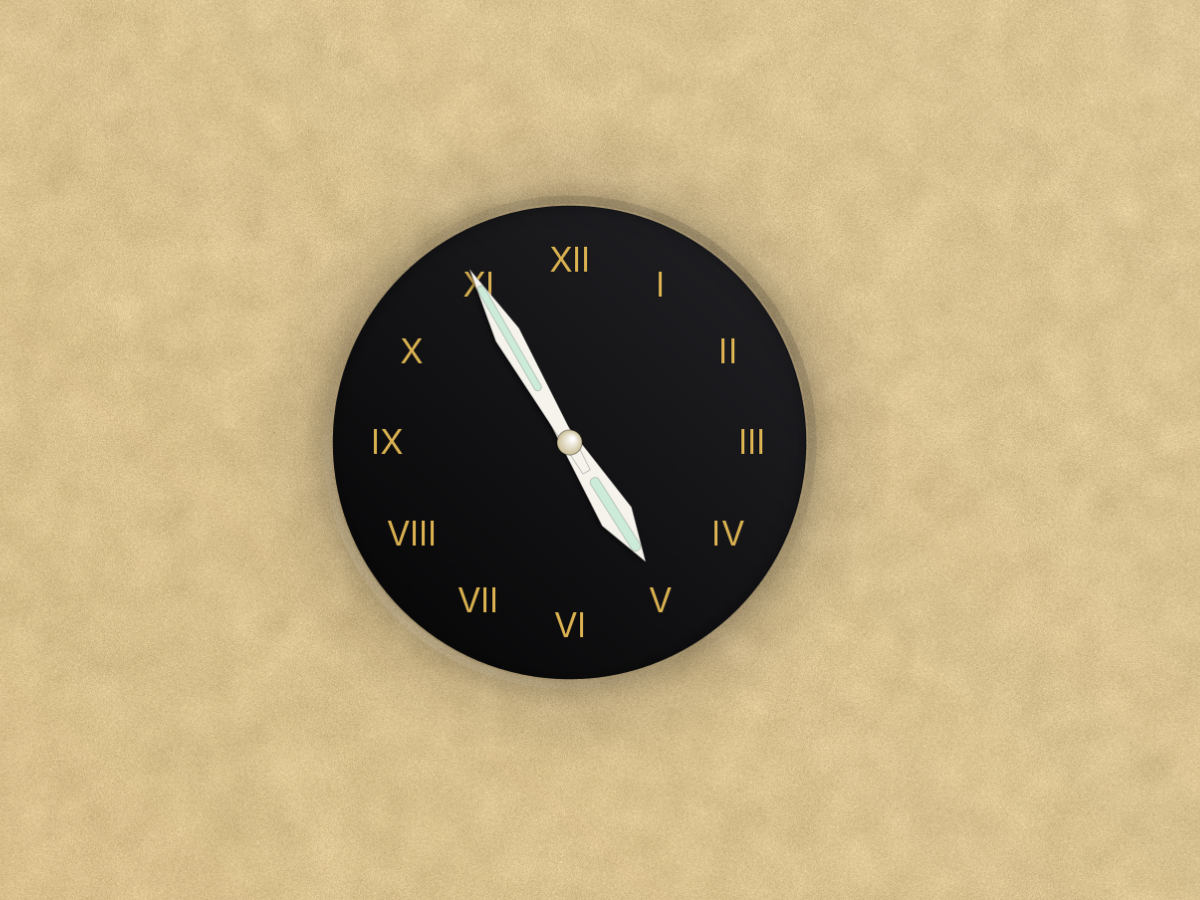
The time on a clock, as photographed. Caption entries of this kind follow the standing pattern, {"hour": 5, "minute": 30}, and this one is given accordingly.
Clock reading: {"hour": 4, "minute": 55}
